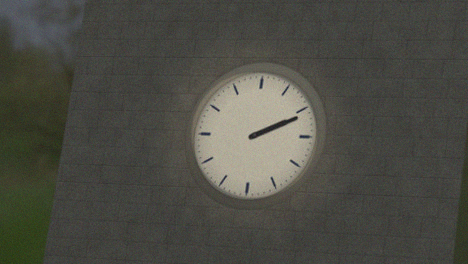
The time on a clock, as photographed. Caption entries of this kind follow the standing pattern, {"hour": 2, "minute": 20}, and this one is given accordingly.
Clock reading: {"hour": 2, "minute": 11}
